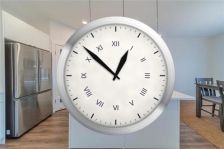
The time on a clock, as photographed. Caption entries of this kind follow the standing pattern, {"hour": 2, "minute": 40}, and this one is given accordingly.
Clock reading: {"hour": 12, "minute": 52}
